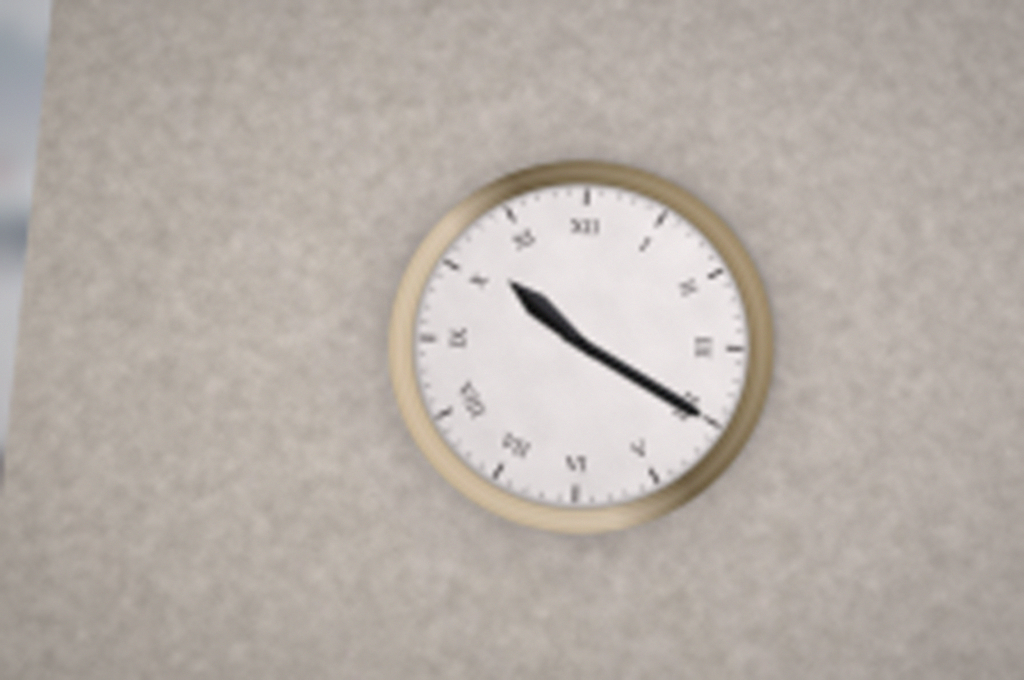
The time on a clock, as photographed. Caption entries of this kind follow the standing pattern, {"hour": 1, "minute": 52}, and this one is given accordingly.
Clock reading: {"hour": 10, "minute": 20}
